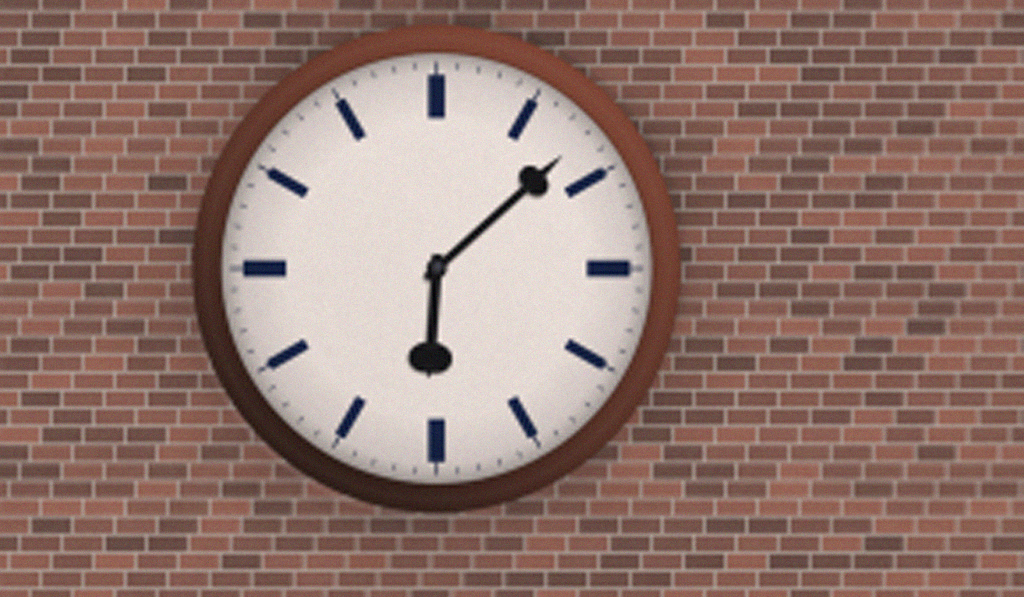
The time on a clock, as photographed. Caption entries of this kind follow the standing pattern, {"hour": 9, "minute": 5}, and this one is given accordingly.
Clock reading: {"hour": 6, "minute": 8}
